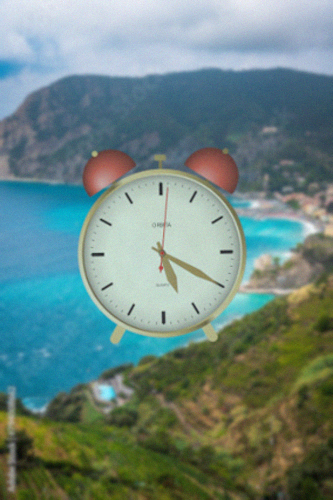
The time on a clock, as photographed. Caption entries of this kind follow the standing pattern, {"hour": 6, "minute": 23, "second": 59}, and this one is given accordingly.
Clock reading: {"hour": 5, "minute": 20, "second": 1}
